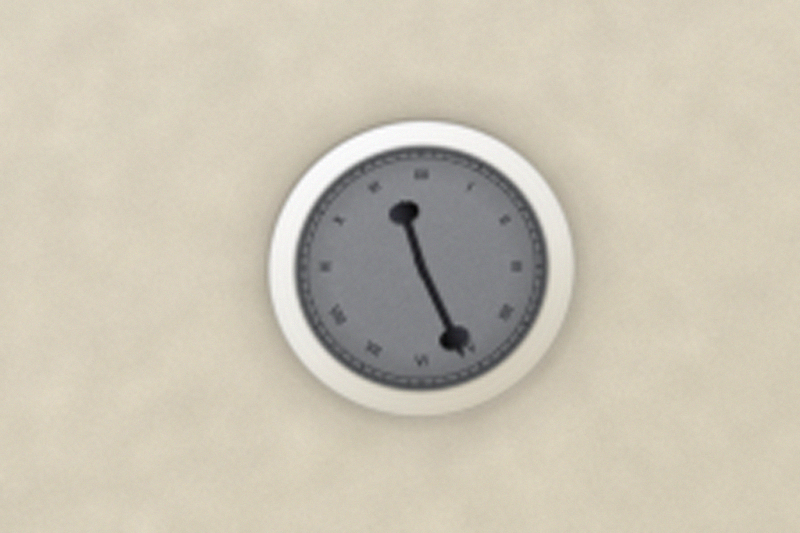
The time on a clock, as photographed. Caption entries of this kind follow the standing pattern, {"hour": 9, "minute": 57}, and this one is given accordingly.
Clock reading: {"hour": 11, "minute": 26}
